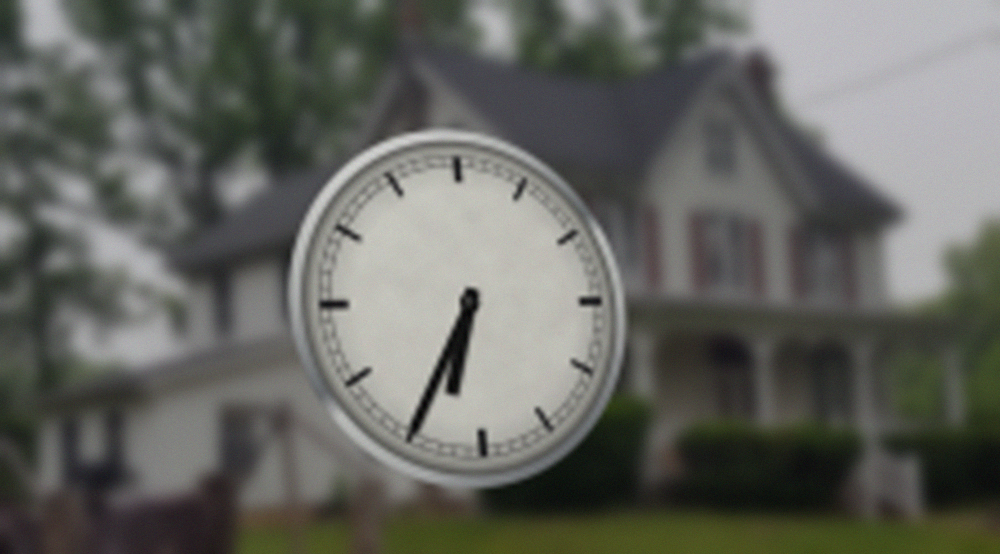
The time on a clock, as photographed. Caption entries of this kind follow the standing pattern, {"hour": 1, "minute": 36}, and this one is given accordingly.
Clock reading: {"hour": 6, "minute": 35}
